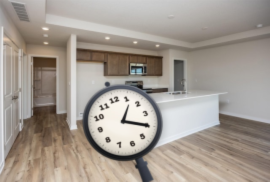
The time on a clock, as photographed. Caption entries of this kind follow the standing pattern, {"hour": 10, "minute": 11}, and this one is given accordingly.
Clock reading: {"hour": 1, "minute": 20}
